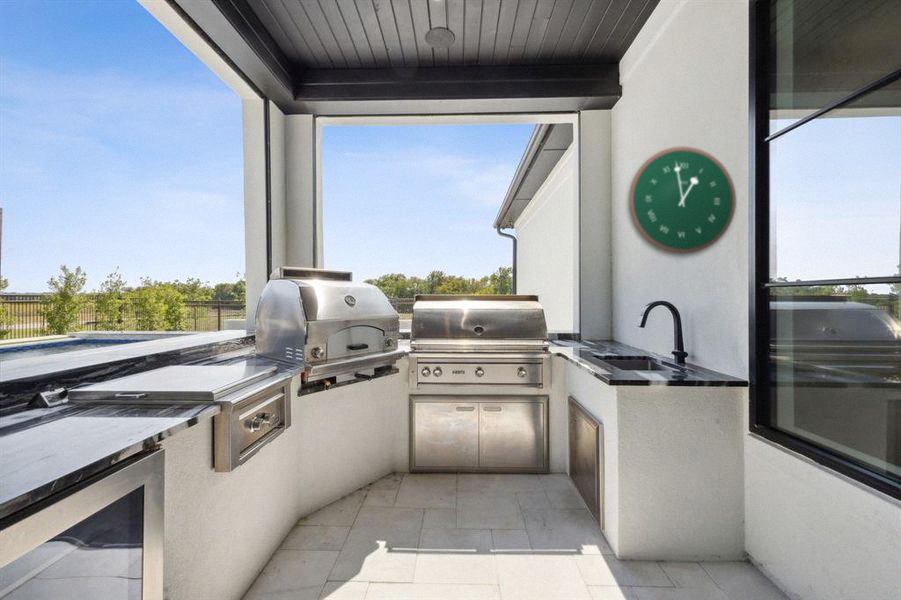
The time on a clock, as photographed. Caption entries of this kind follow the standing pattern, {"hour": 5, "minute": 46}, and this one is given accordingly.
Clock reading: {"hour": 12, "minute": 58}
